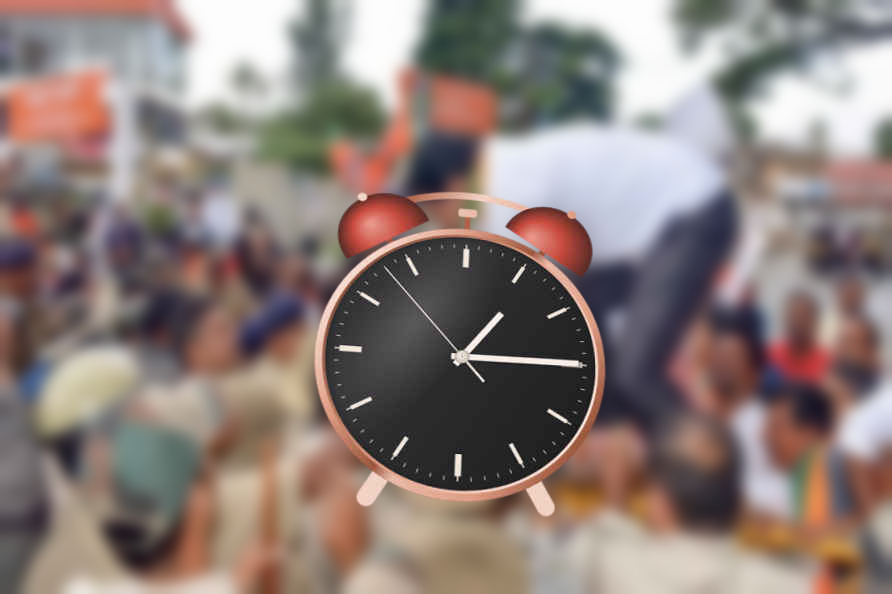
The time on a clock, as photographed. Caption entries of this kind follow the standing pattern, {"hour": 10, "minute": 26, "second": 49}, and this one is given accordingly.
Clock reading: {"hour": 1, "minute": 14, "second": 53}
